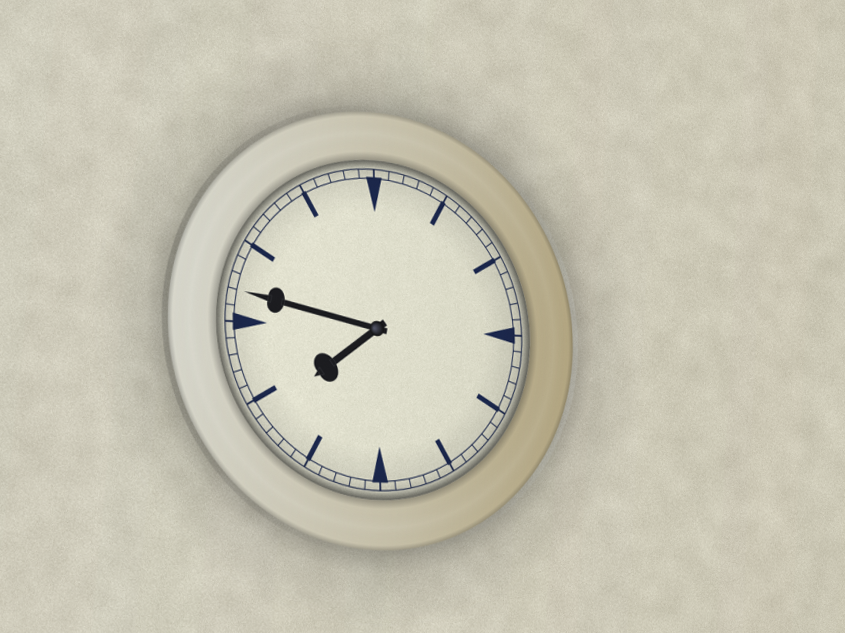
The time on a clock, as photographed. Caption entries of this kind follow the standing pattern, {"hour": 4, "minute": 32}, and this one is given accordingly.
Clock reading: {"hour": 7, "minute": 47}
